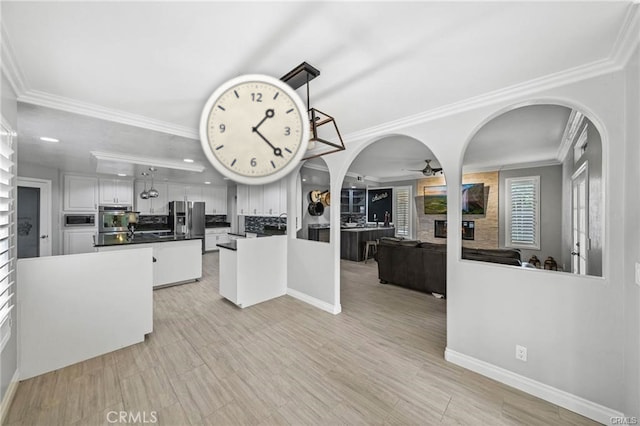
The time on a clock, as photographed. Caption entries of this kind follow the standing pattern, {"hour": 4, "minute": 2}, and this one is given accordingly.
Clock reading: {"hour": 1, "minute": 22}
